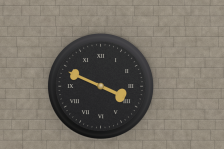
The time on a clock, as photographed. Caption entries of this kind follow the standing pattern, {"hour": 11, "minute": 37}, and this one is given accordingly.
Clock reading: {"hour": 3, "minute": 49}
